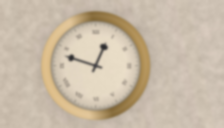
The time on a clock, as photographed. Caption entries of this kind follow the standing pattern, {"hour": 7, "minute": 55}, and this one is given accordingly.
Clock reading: {"hour": 12, "minute": 48}
